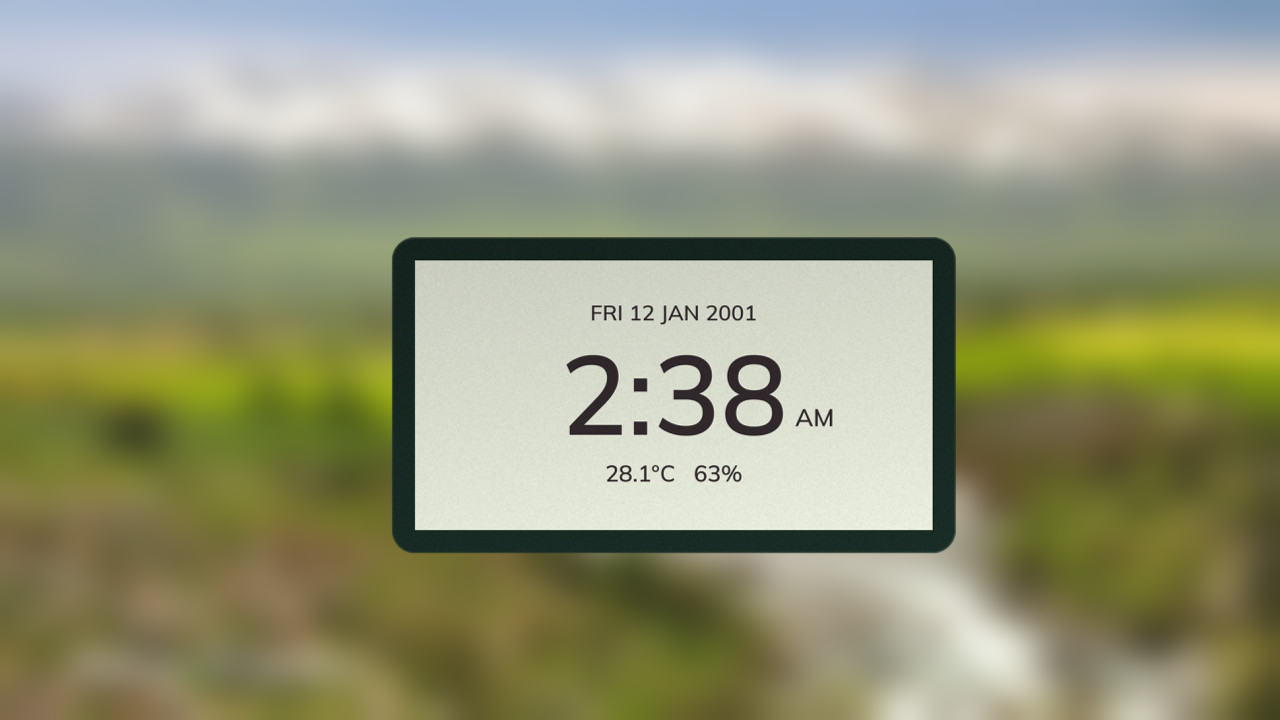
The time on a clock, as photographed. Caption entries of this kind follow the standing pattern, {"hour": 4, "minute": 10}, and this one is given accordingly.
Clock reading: {"hour": 2, "minute": 38}
